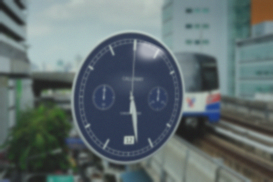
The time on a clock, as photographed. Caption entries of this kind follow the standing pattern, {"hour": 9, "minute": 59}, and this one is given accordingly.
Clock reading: {"hour": 5, "minute": 28}
